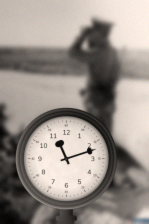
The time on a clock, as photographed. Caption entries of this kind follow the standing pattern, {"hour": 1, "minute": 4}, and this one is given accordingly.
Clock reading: {"hour": 11, "minute": 12}
